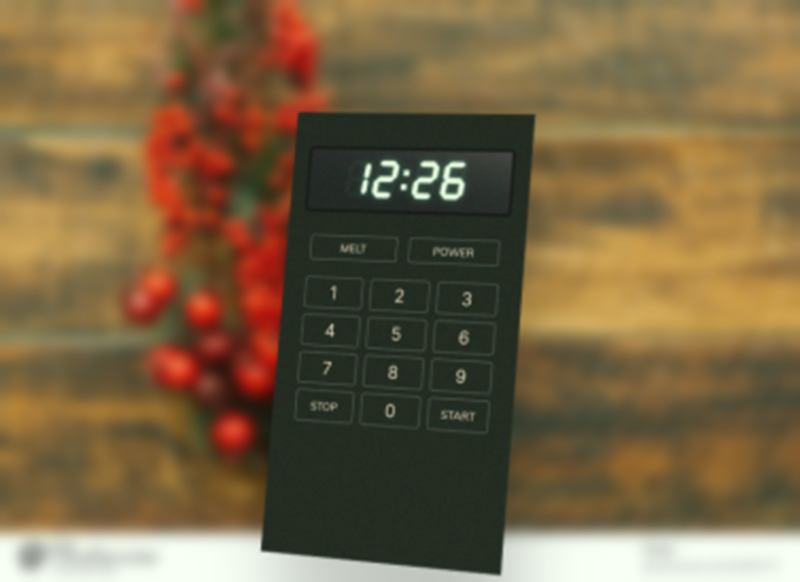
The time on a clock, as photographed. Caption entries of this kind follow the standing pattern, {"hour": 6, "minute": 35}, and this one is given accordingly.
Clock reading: {"hour": 12, "minute": 26}
